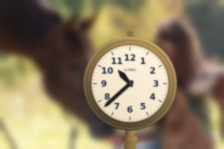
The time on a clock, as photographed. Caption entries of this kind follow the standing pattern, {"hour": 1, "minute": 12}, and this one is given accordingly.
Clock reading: {"hour": 10, "minute": 38}
